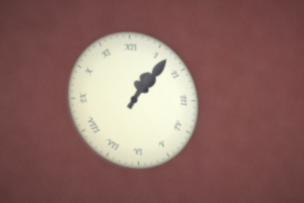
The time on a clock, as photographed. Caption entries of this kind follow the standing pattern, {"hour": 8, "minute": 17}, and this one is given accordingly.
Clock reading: {"hour": 1, "minute": 7}
